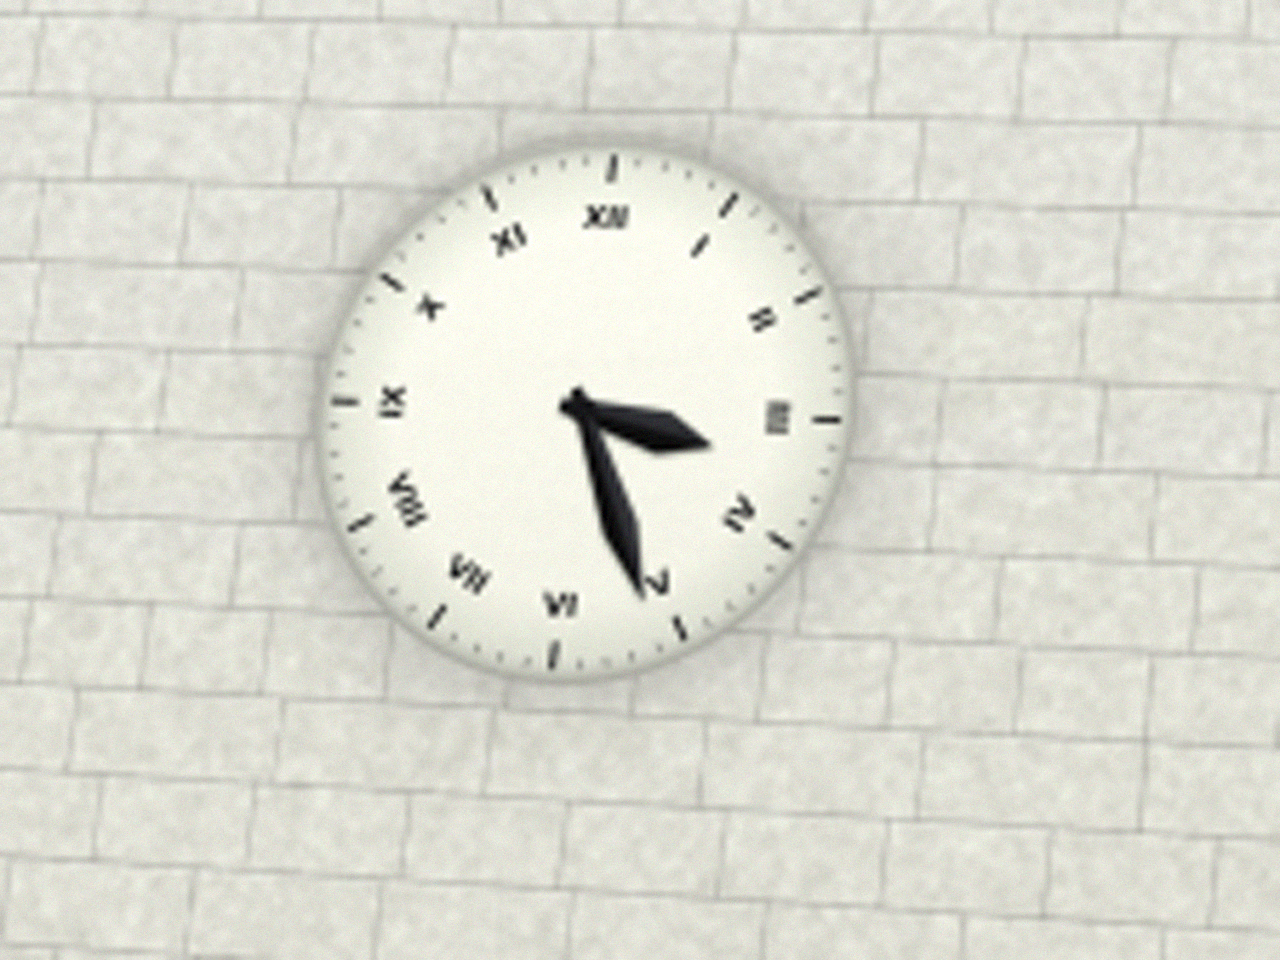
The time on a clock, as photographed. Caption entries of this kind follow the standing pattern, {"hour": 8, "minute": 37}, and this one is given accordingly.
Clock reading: {"hour": 3, "minute": 26}
